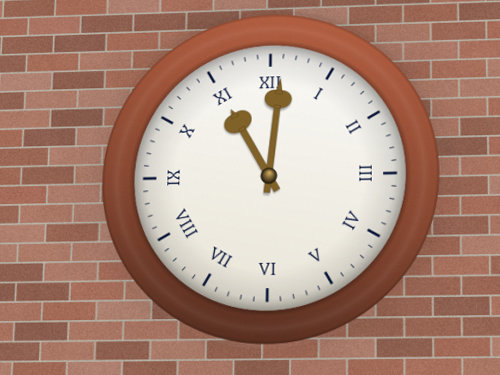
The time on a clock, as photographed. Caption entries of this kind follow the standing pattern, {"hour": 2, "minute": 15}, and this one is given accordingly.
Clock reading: {"hour": 11, "minute": 1}
